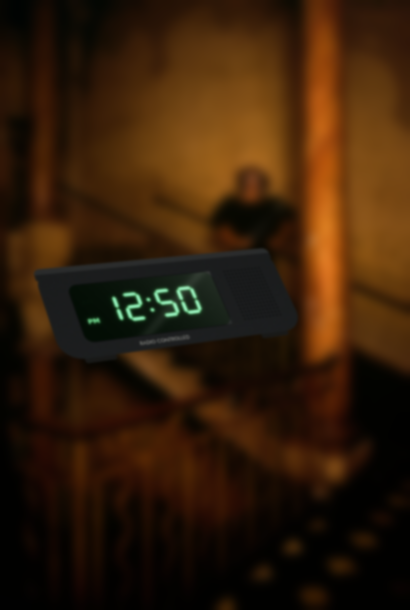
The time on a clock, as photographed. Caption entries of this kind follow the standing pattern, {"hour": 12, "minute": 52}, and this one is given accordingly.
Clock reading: {"hour": 12, "minute": 50}
